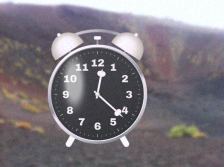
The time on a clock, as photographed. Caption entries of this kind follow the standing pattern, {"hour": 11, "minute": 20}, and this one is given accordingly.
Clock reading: {"hour": 12, "minute": 22}
